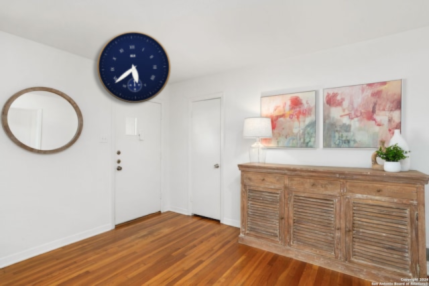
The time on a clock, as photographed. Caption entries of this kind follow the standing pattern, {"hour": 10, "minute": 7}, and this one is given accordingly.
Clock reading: {"hour": 5, "minute": 39}
